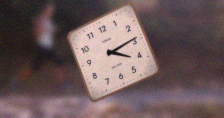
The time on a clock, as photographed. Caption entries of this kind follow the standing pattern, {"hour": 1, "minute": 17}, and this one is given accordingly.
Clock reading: {"hour": 4, "minute": 14}
